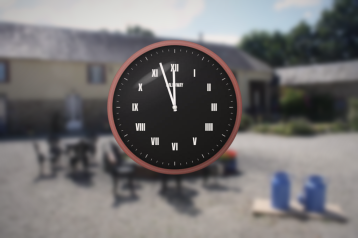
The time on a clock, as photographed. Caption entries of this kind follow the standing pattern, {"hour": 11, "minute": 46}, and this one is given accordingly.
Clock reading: {"hour": 11, "minute": 57}
